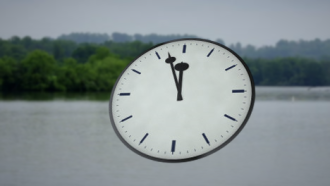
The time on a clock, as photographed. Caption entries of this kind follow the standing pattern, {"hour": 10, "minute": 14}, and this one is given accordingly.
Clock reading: {"hour": 11, "minute": 57}
